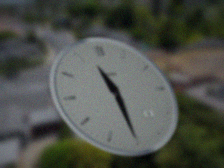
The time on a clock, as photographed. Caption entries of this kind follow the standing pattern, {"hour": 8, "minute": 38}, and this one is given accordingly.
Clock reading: {"hour": 11, "minute": 30}
